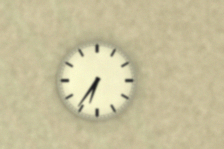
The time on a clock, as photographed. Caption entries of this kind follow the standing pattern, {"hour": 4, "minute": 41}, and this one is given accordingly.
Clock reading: {"hour": 6, "minute": 36}
